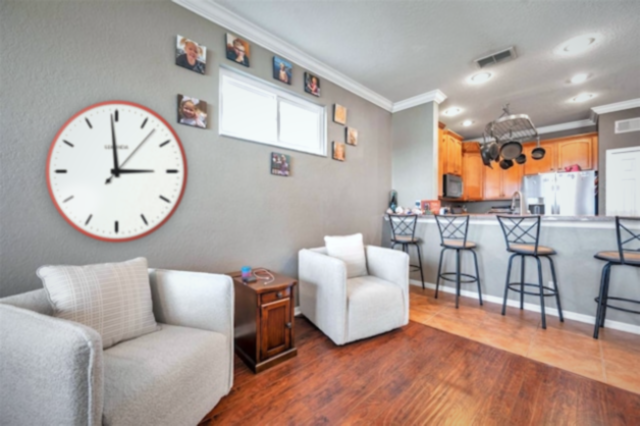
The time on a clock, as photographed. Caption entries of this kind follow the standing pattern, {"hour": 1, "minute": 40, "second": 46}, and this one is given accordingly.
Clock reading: {"hour": 2, "minute": 59, "second": 7}
